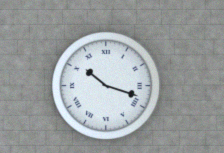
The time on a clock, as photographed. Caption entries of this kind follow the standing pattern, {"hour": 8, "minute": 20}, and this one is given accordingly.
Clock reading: {"hour": 10, "minute": 18}
